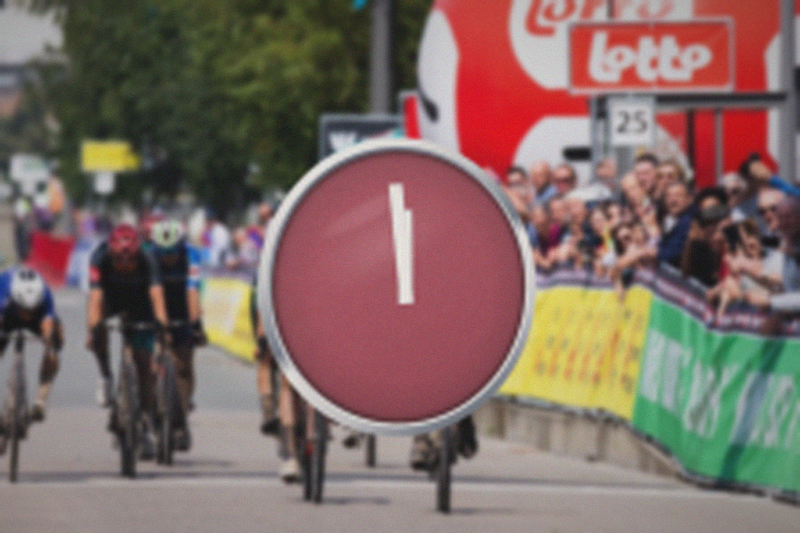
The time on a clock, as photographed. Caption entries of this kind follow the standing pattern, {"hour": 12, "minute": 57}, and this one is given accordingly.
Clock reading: {"hour": 11, "minute": 59}
